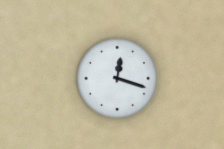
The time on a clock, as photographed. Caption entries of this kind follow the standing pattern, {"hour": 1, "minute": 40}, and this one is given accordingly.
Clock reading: {"hour": 12, "minute": 18}
